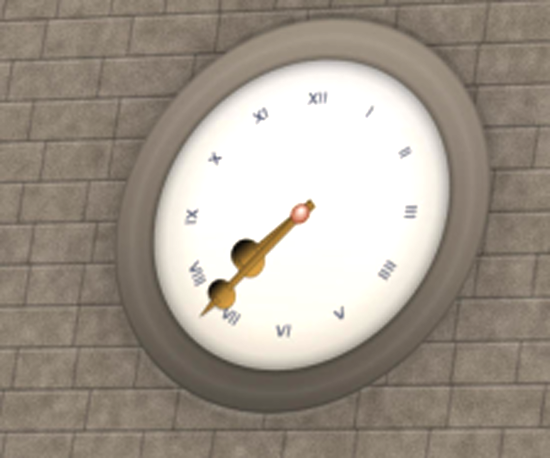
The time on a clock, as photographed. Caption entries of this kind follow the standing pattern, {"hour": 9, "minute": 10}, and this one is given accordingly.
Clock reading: {"hour": 7, "minute": 37}
